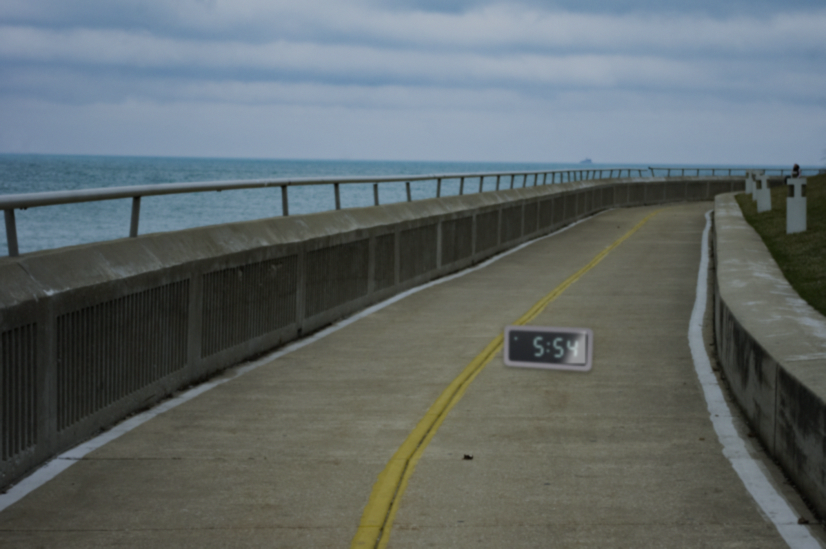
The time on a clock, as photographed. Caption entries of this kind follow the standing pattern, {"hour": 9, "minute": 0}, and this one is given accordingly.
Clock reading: {"hour": 5, "minute": 54}
